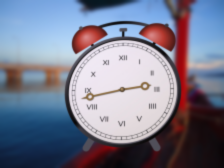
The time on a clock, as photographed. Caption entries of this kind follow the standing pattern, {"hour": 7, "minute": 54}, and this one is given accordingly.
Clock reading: {"hour": 2, "minute": 43}
